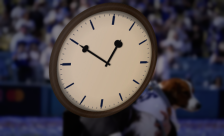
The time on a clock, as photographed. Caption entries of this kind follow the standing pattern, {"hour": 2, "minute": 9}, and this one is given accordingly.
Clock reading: {"hour": 12, "minute": 50}
